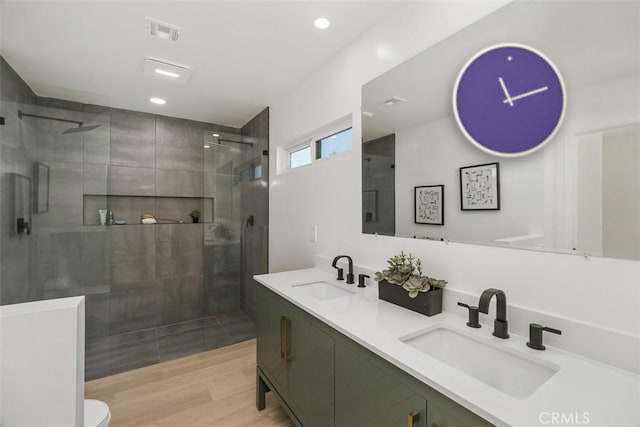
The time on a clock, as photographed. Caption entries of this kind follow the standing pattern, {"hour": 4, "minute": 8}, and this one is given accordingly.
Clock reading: {"hour": 11, "minute": 12}
